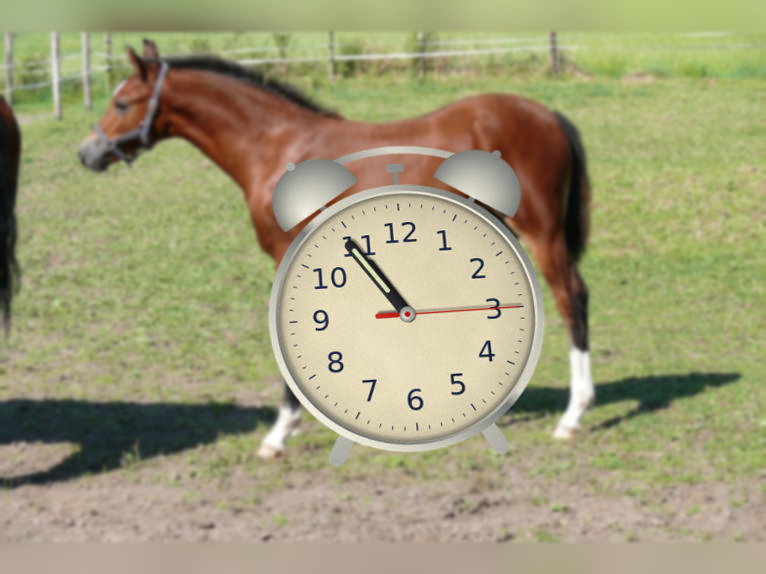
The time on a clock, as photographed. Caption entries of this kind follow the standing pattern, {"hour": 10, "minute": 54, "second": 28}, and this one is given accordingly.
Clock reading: {"hour": 10, "minute": 54, "second": 15}
